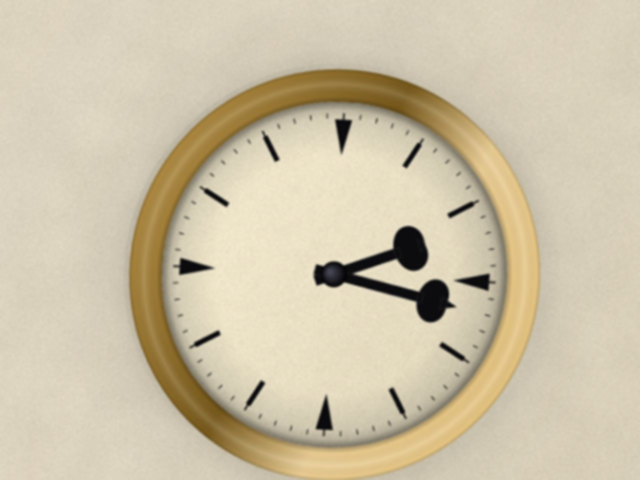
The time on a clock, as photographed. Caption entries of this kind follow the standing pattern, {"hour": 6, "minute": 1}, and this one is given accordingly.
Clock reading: {"hour": 2, "minute": 17}
